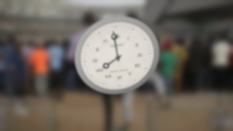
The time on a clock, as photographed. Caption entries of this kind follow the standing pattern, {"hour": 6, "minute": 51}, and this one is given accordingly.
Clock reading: {"hour": 7, "minute": 59}
